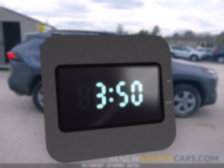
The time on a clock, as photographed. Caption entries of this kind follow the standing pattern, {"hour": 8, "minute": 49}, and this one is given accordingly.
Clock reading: {"hour": 3, "minute": 50}
